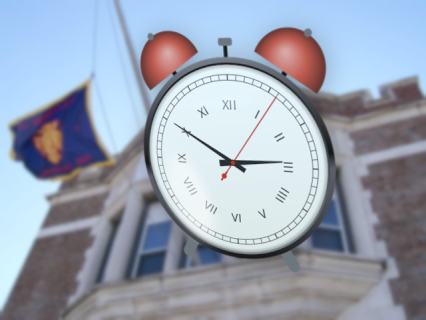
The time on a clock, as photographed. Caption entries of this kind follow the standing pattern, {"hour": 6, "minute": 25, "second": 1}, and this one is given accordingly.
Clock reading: {"hour": 2, "minute": 50, "second": 6}
